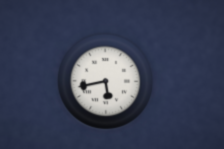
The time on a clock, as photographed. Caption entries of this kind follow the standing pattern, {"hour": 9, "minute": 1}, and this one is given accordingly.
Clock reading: {"hour": 5, "minute": 43}
